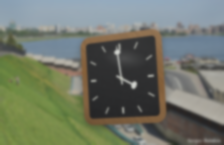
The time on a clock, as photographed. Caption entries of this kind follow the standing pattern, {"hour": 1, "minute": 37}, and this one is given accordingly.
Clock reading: {"hour": 3, "minute": 59}
